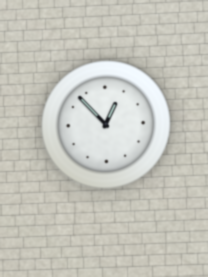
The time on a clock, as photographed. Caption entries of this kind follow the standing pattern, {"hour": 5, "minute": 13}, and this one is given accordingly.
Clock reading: {"hour": 12, "minute": 53}
